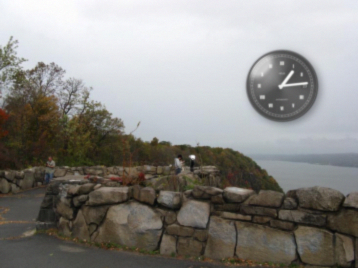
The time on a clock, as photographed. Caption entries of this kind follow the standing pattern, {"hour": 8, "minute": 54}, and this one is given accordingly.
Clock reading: {"hour": 1, "minute": 14}
